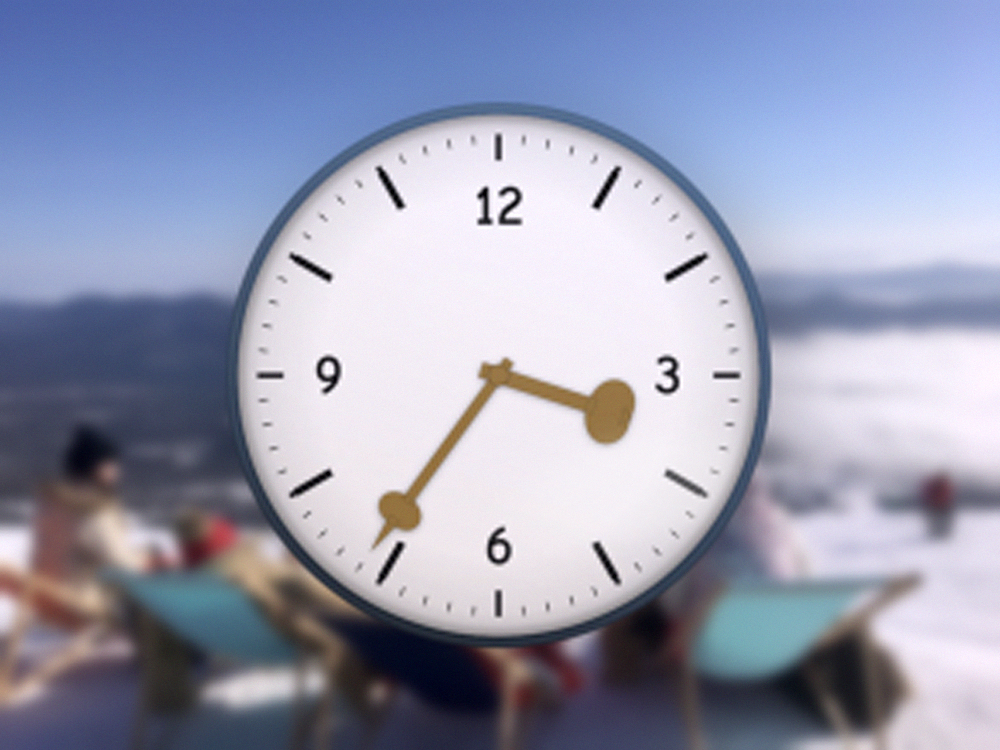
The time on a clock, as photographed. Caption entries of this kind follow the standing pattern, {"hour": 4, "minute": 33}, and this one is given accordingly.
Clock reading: {"hour": 3, "minute": 36}
